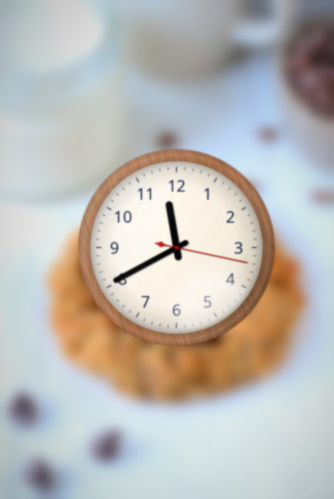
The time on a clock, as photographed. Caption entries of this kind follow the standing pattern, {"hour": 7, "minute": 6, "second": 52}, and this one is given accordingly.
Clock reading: {"hour": 11, "minute": 40, "second": 17}
